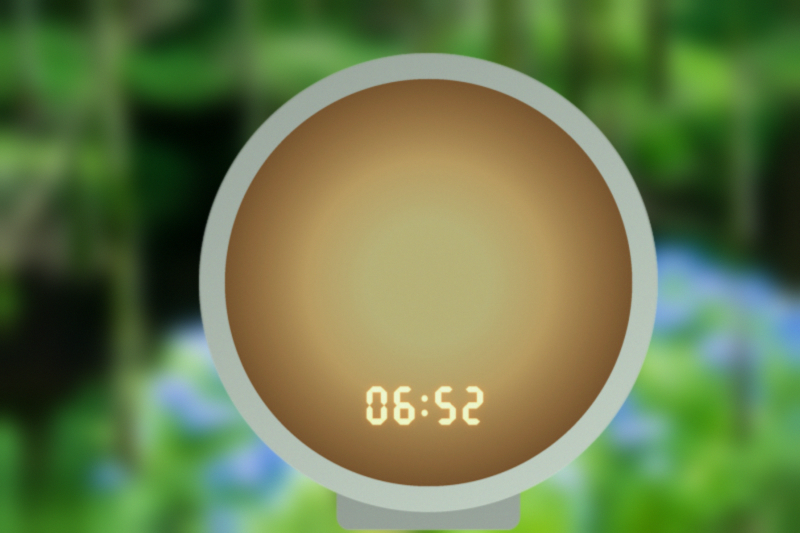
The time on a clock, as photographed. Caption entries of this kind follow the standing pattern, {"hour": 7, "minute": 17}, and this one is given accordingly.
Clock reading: {"hour": 6, "minute": 52}
